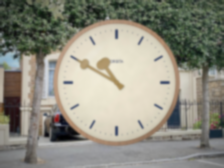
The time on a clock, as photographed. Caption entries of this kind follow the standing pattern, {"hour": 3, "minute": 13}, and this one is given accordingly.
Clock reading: {"hour": 10, "minute": 50}
